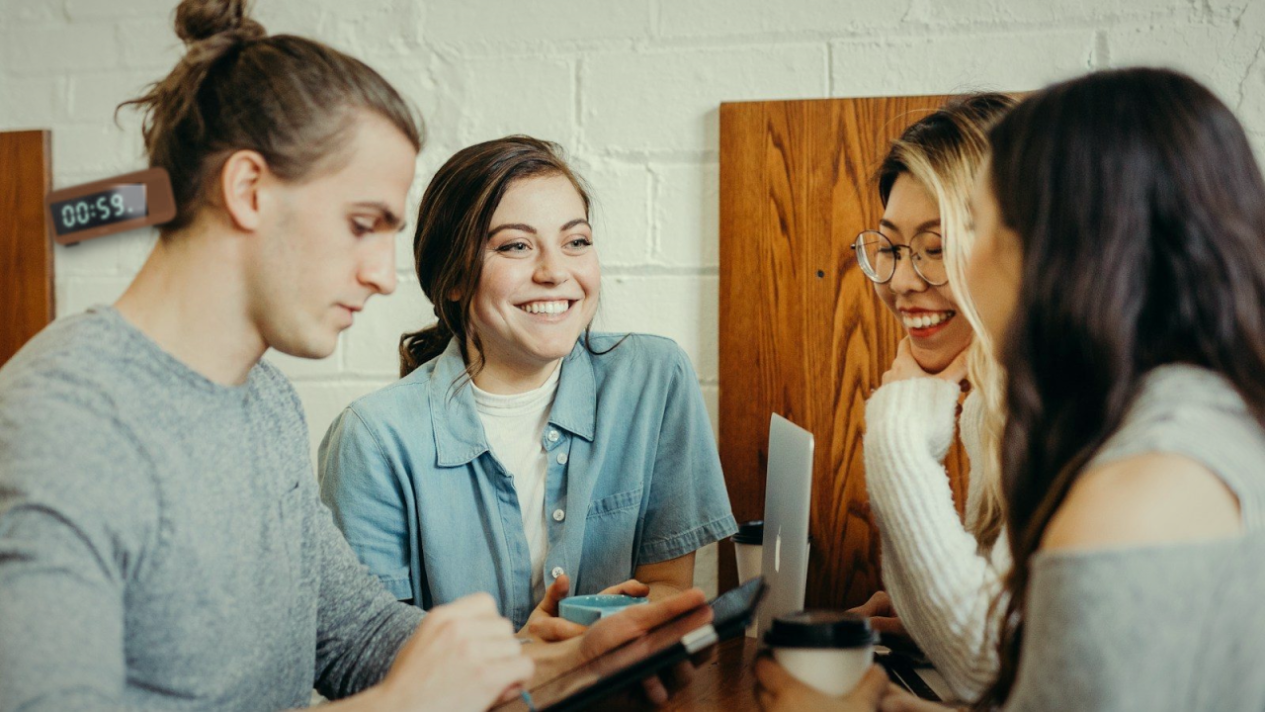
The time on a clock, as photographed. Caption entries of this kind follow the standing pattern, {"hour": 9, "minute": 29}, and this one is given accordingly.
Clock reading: {"hour": 0, "minute": 59}
